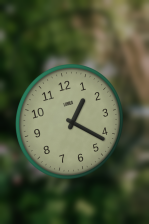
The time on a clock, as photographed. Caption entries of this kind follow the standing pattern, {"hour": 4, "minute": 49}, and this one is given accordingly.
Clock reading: {"hour": 1, "minute": 22}
